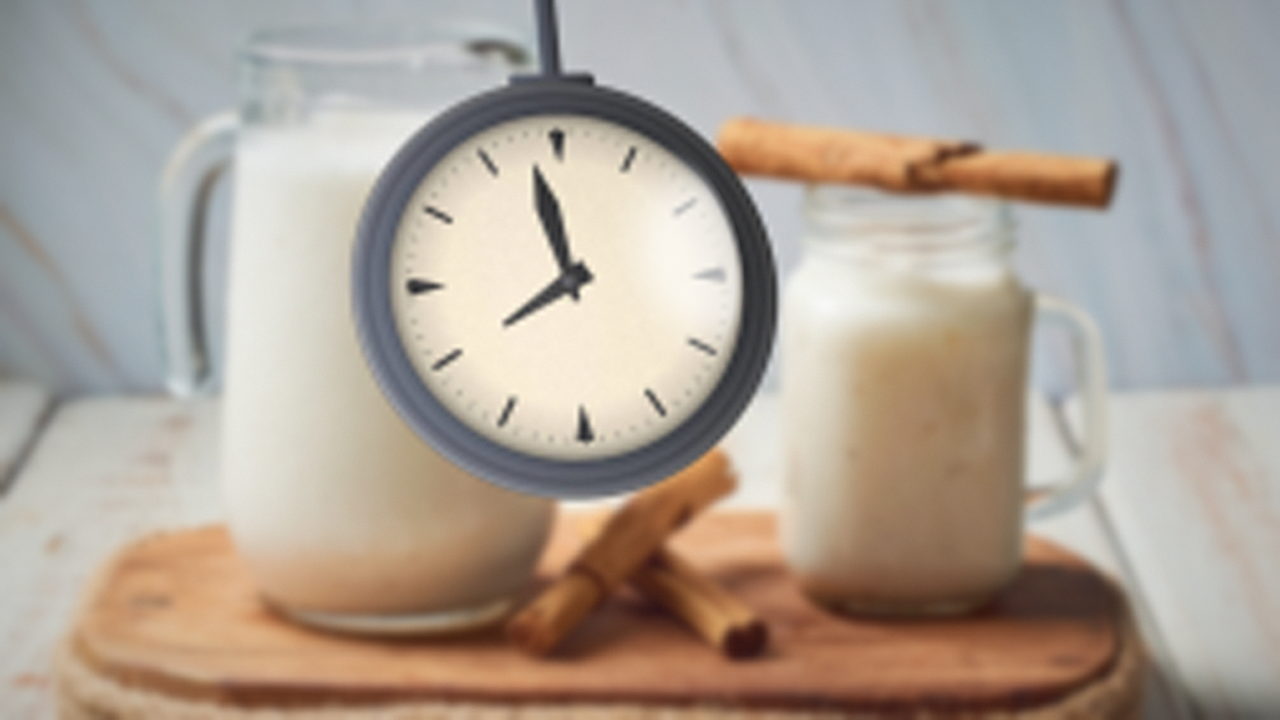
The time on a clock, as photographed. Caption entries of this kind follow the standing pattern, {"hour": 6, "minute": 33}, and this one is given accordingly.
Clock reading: {"hour": 7, "minute": 58}
